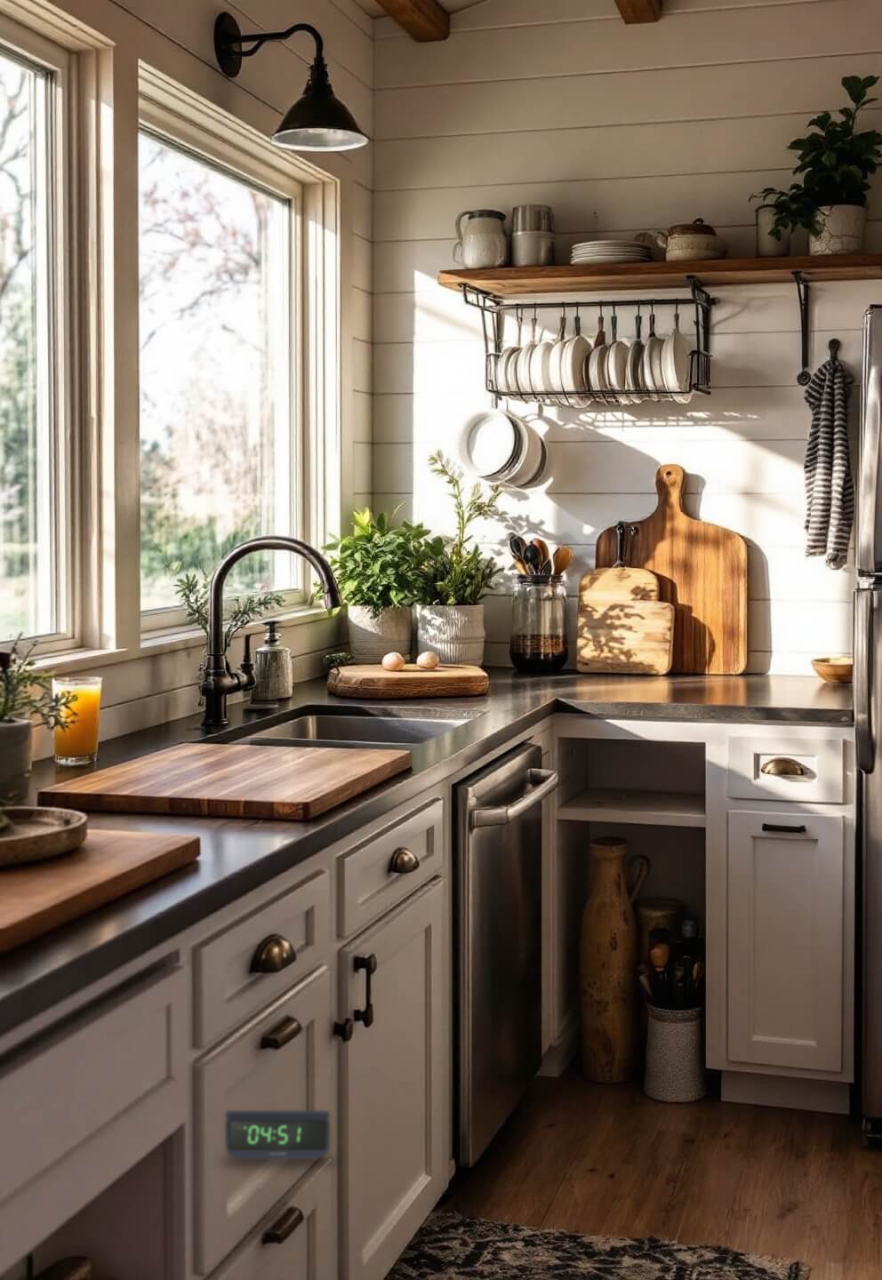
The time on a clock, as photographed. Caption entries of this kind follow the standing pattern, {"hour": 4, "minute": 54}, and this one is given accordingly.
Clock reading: {"hour": 4, "minute": 51}
